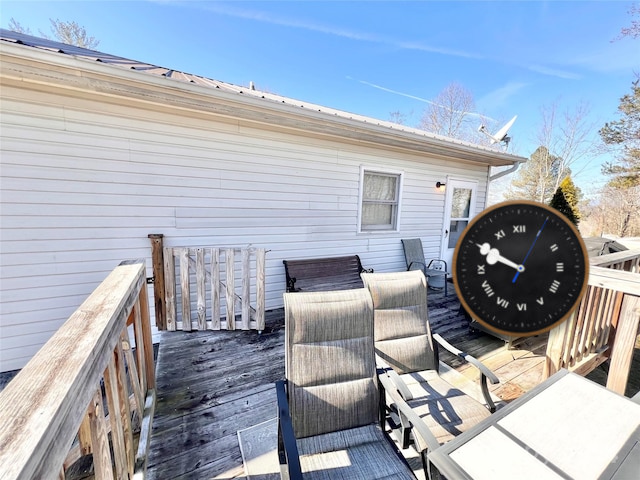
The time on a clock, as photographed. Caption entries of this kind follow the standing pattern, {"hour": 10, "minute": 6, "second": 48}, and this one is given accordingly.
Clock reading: {"hour": 9, "minute": 50, "second": 5}
